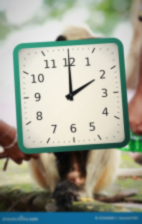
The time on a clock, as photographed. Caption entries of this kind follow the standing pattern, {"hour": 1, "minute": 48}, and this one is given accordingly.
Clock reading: {"hour": 2, "minute": 0}
